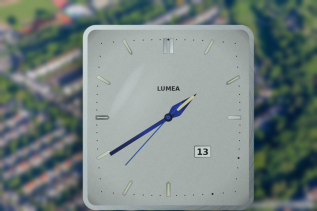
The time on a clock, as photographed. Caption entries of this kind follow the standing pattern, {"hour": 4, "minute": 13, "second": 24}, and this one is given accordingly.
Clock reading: {"hour": 1, "minute": 39, "second": 37}
